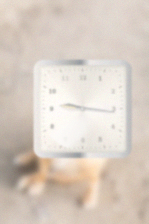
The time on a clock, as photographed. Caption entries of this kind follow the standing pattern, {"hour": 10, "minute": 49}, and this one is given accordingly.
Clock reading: {"hour": 9, "minute": 16}
